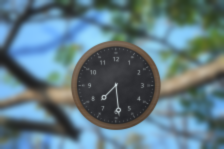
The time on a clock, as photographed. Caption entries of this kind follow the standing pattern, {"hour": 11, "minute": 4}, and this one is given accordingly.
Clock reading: {"hour": 7, "minute": 29}
